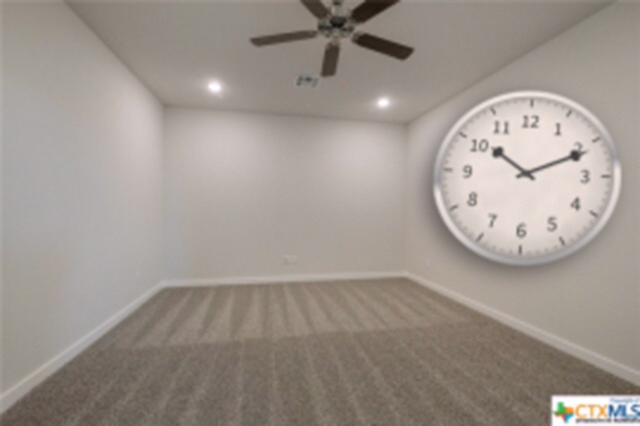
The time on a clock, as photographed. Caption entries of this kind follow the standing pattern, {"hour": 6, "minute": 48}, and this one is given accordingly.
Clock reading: {"hour": 10, "minute": 11}
